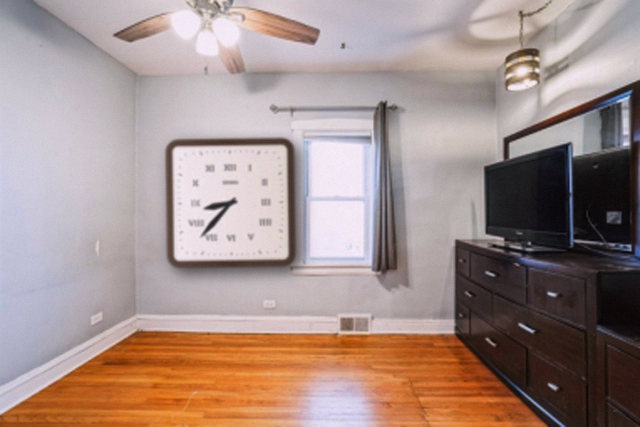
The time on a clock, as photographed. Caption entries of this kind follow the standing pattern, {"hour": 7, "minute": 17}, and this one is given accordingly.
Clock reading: {"hour": 8, "minute": 37}
